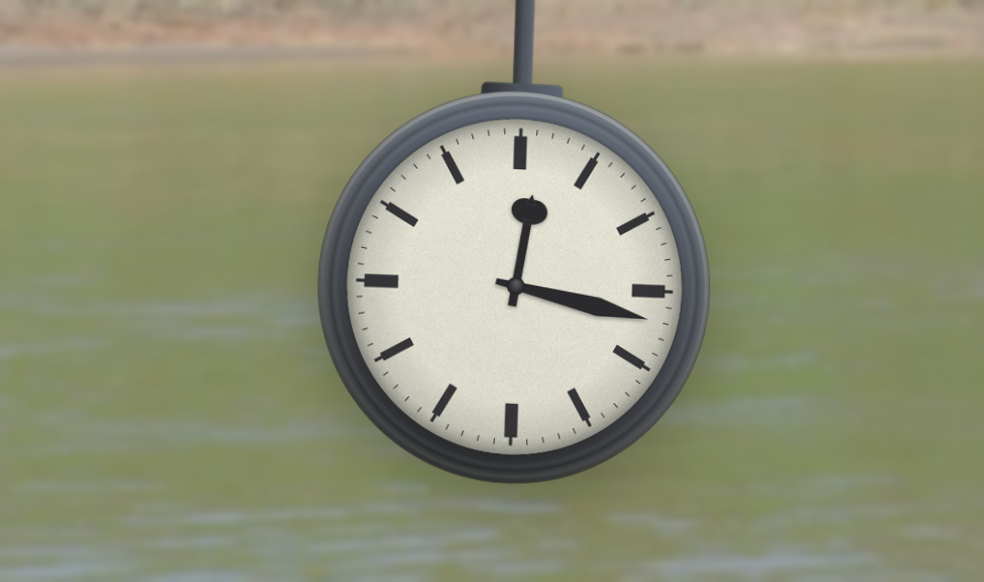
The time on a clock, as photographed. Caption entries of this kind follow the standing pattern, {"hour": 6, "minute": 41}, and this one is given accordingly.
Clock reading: {"hour": 12, "minute": 17}
